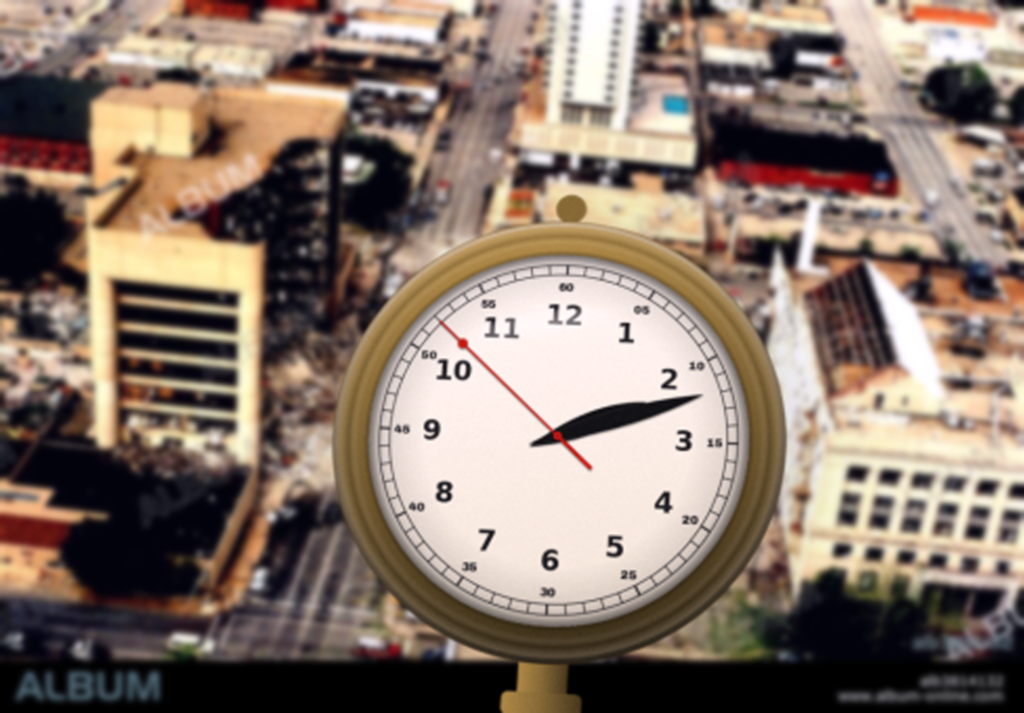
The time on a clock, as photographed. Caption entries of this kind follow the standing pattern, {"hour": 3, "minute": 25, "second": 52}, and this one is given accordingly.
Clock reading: {"hour": 2, "minute": 11, "second": 52}
